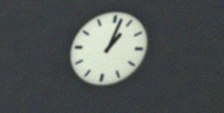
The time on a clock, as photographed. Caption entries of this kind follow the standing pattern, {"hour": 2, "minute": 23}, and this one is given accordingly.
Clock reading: {"hour": 1, "minute": 2}
